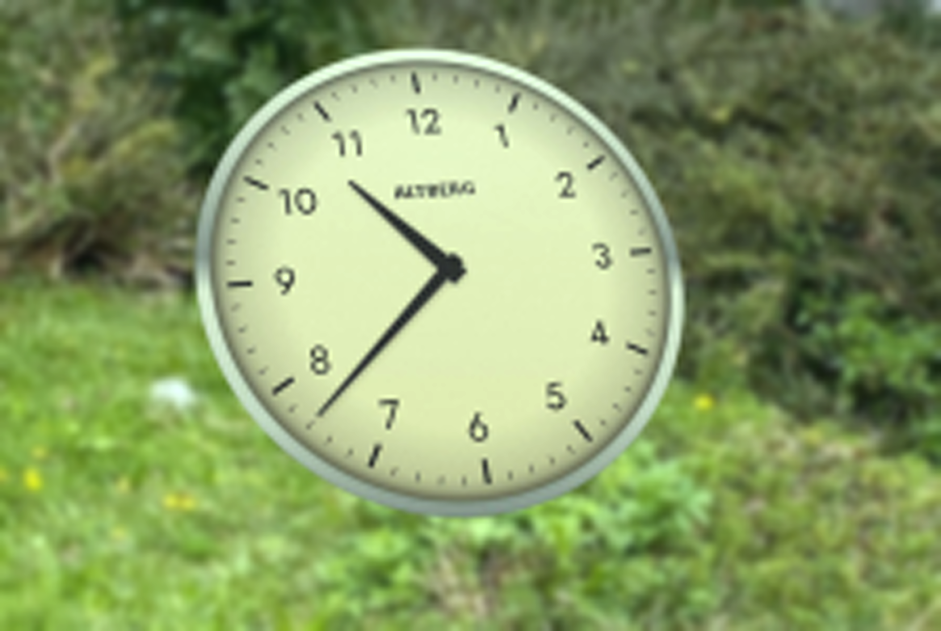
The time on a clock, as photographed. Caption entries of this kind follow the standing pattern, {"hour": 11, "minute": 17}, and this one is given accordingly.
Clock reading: {"hour": 10, "minute": 38}
